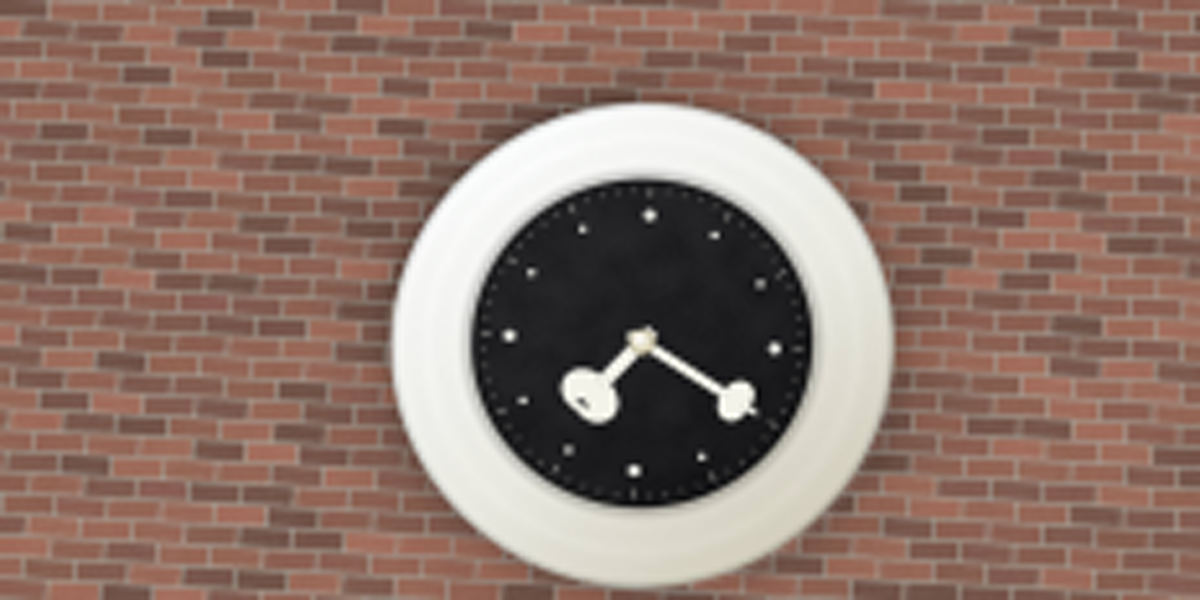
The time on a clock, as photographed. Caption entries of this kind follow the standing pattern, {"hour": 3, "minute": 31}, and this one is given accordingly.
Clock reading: {"hour": 7, "minute": 20}
